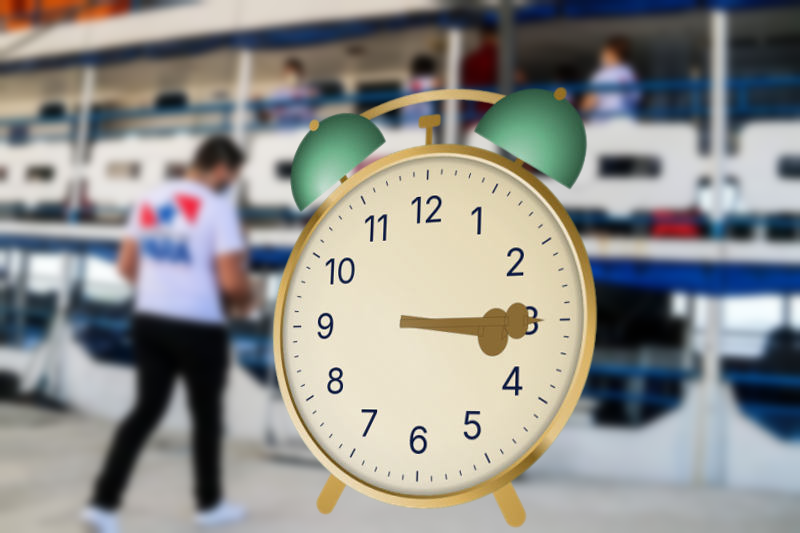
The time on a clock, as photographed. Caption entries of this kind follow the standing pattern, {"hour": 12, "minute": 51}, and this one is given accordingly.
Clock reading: {"hour": 3, "minute": 15}
